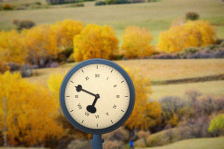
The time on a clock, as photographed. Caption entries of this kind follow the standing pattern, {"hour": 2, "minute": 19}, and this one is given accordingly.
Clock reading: {"hour": 6, "minute": 49}
